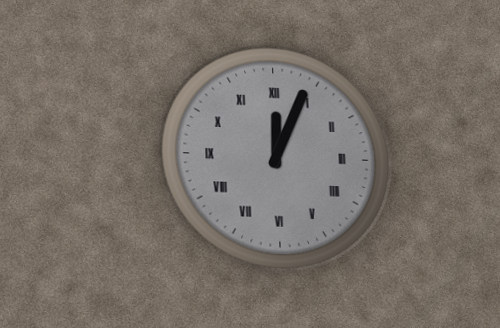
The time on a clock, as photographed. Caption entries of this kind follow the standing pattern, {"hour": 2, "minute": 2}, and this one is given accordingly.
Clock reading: {"hour": 12, "minute": 4}
